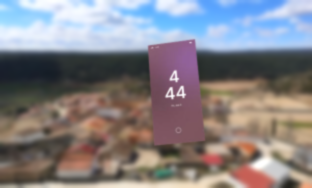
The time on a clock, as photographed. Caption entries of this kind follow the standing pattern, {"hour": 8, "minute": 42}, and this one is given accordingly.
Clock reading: {"hour": 4, "minute": 44}
